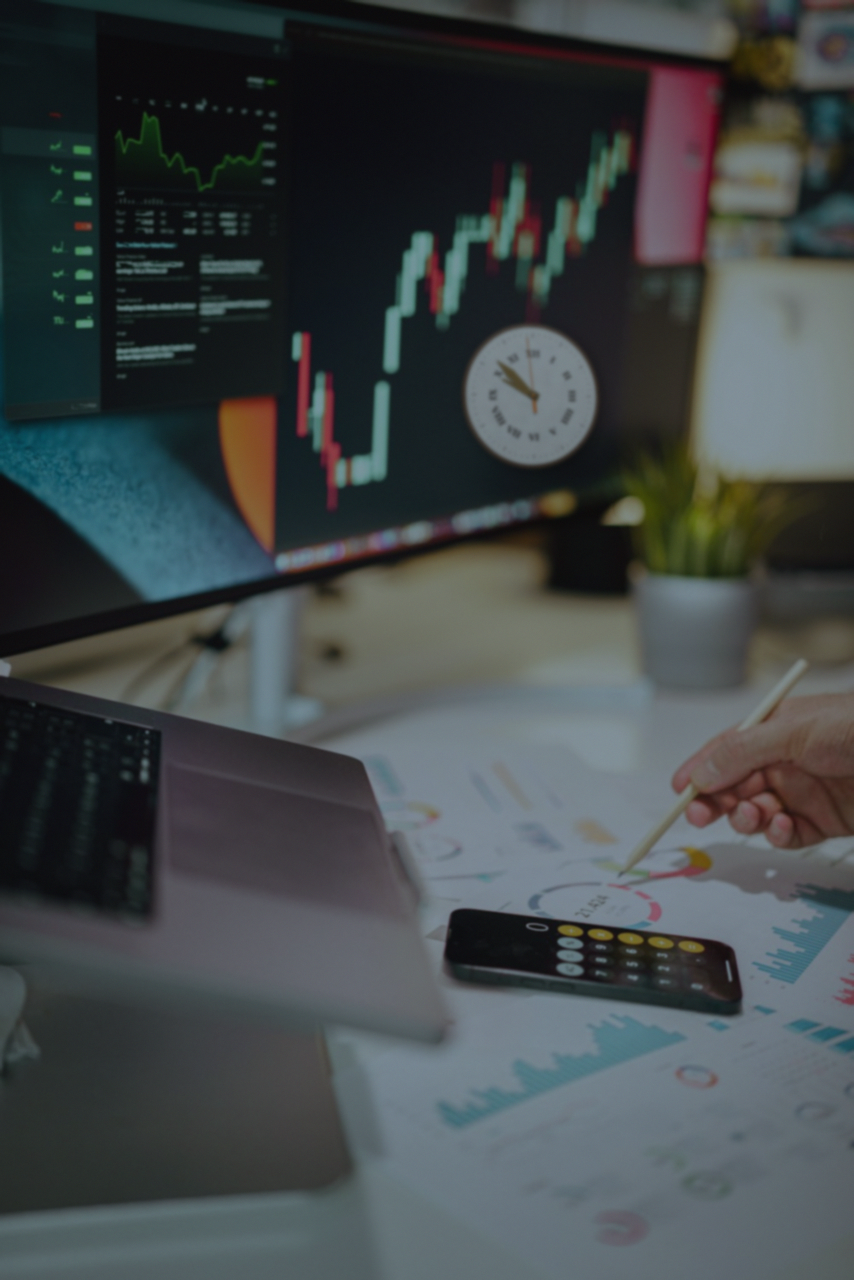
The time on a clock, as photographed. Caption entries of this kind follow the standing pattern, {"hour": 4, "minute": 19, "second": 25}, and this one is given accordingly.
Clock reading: {"hour": 9, "minute": 51, "second": 59}
